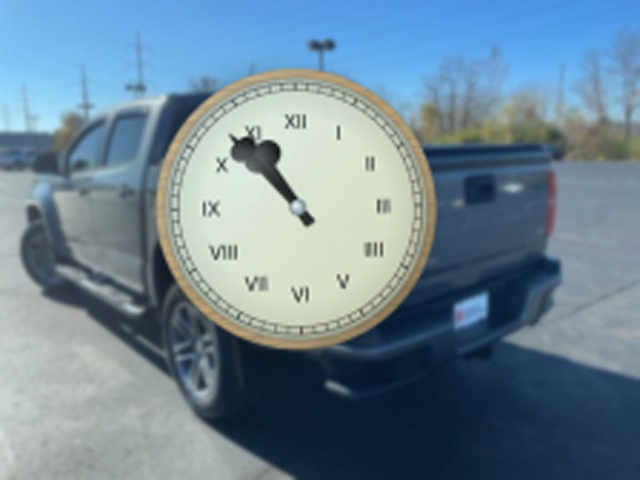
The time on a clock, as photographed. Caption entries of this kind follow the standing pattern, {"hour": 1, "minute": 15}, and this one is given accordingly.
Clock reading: {"hour": 10, "minute": 53}
